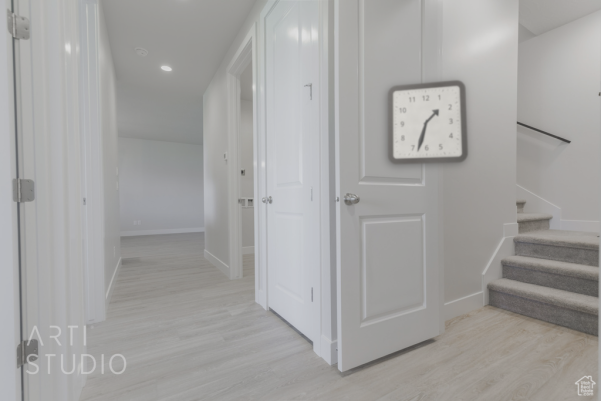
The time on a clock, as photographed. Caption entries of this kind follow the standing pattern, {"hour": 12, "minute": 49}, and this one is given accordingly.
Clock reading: {"hour": 1, "minute": 33}
